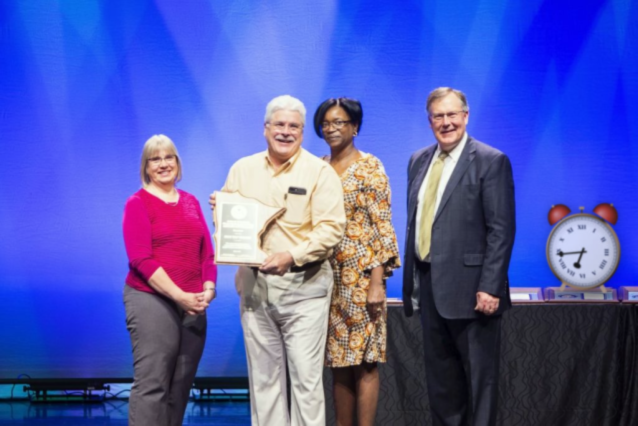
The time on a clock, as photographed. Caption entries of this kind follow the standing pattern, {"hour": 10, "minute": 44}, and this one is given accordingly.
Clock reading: {"hour": 6, "minute": 44}
